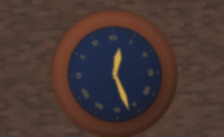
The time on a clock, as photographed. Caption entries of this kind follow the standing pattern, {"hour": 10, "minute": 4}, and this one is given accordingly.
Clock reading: {"hour": 12, "minute": 27}
